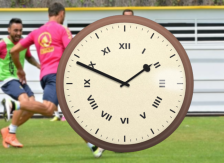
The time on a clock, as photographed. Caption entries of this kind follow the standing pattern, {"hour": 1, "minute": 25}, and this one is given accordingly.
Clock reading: {"hour": 1, "minute": 49}
